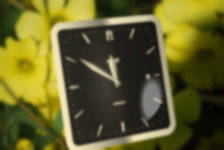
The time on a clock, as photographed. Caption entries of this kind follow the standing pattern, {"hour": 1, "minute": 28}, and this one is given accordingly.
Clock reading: {"hour": 11, "minute": 51}
